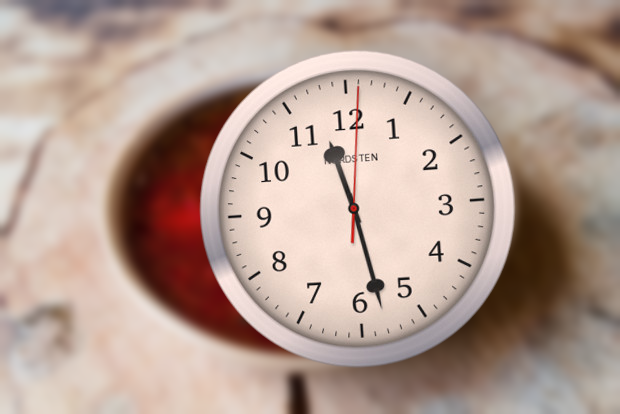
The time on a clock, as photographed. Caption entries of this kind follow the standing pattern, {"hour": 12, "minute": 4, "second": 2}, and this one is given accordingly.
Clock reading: {"hour": 11, "minute": 28, "second": 1}
